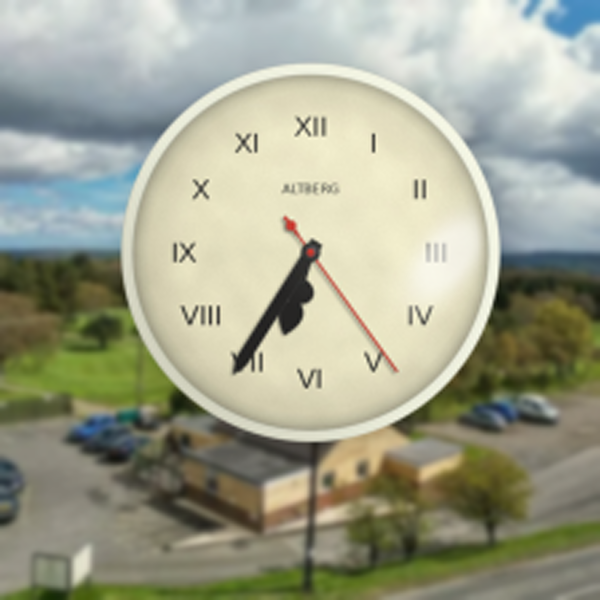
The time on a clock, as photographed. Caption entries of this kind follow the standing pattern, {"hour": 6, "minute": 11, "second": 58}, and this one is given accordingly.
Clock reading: {"hour": 6, "minute": 35, "second": 24}
